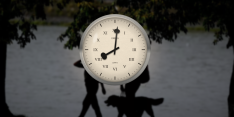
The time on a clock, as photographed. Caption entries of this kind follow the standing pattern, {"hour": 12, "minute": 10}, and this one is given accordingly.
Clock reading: {"hour": 8, "minute": 1}
